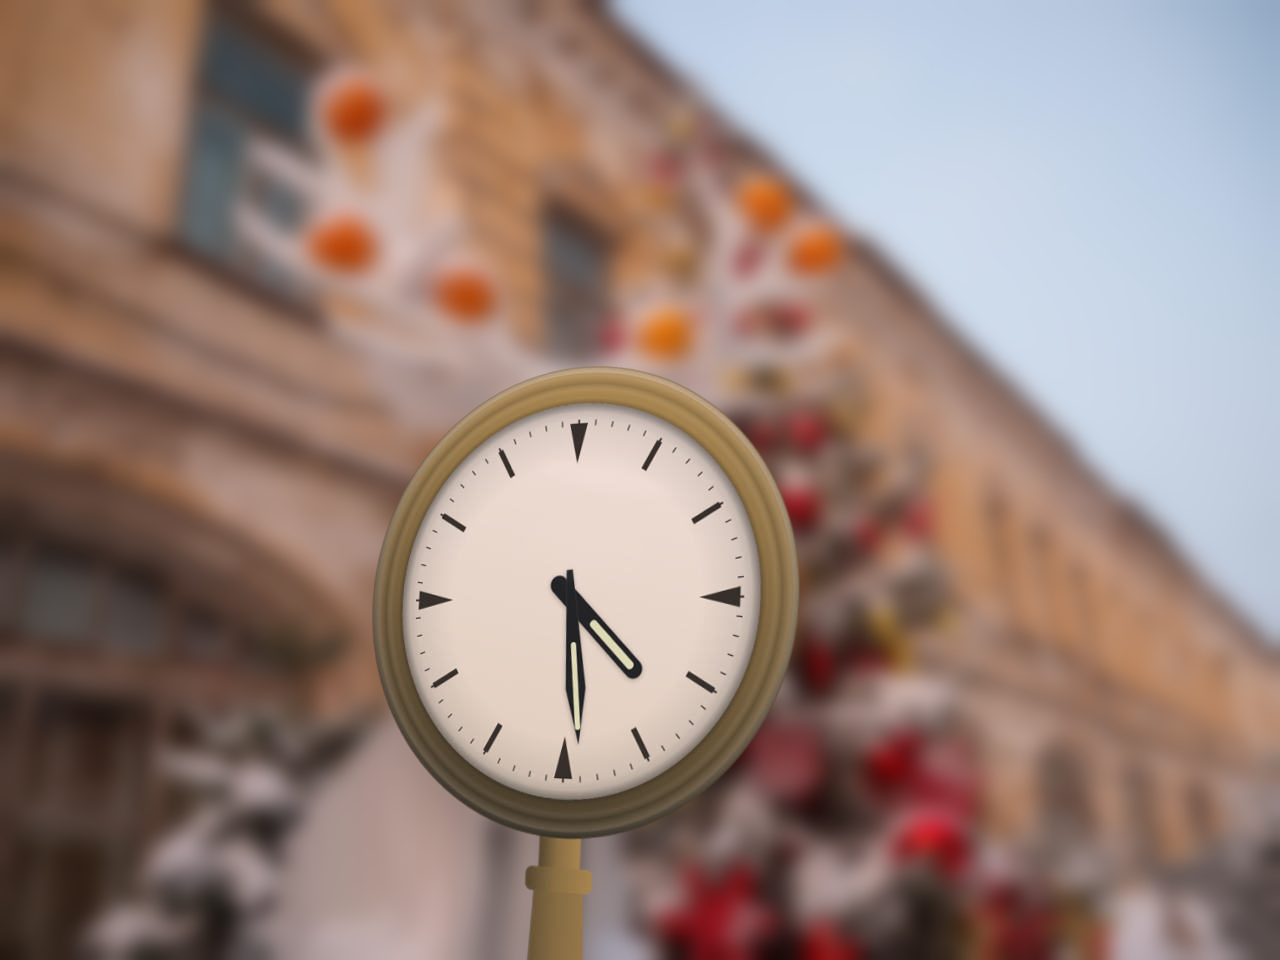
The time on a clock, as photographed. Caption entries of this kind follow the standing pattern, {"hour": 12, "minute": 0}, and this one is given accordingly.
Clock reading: {"hour": 4, "minute": 29}
